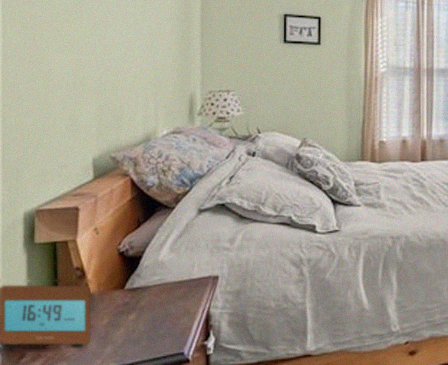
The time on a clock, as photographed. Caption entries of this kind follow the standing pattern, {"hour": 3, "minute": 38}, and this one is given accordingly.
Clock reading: {"hour": 16, "minute": 49}
